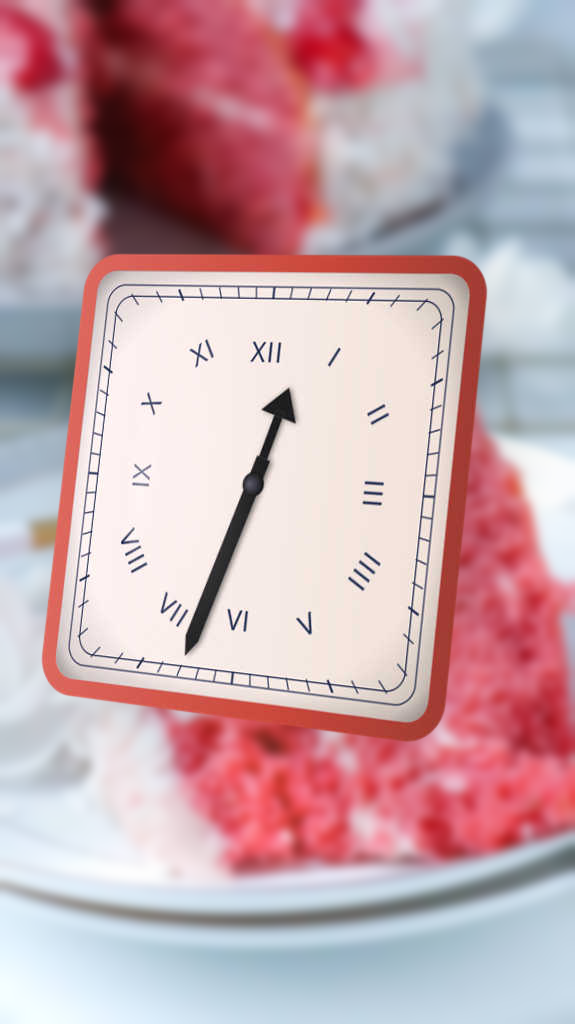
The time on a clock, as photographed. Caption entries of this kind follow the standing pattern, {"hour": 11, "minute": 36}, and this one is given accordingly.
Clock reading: {"hour": 12, "minute": 33}
